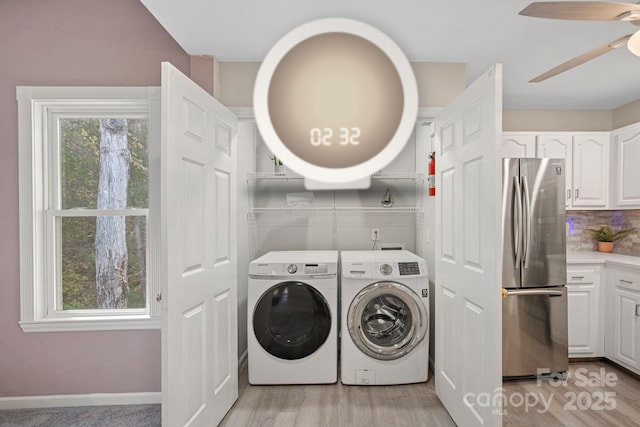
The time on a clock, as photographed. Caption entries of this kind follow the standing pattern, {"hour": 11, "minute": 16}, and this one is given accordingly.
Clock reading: {"hour": 2, "minute": 32}
